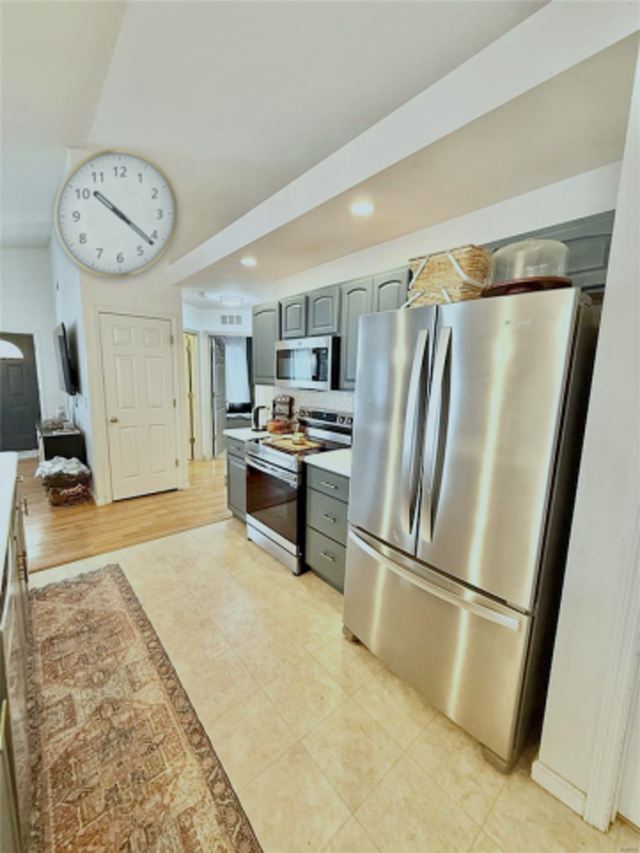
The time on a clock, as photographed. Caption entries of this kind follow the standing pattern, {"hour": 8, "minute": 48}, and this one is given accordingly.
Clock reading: {"hour": 10, "minute": 22}
